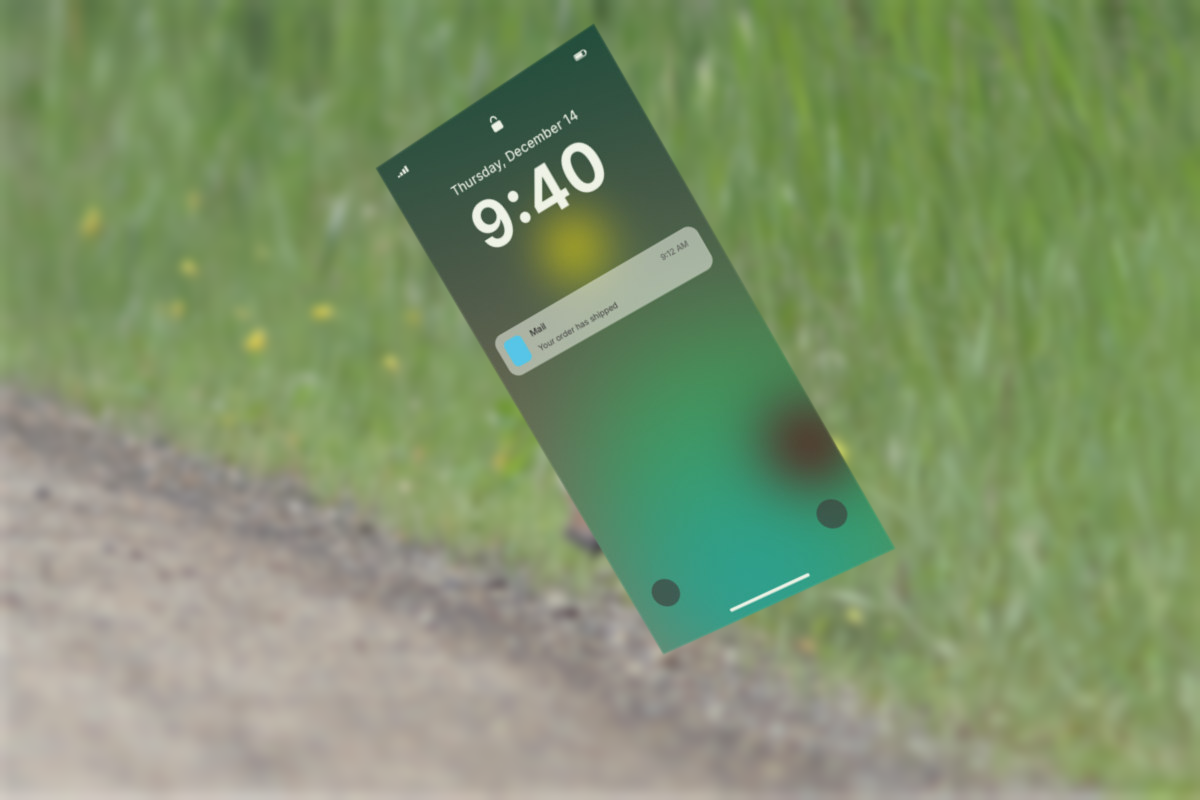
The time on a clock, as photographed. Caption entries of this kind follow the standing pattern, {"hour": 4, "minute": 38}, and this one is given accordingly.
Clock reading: {"hour": 9, "minute": 40}
